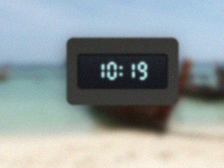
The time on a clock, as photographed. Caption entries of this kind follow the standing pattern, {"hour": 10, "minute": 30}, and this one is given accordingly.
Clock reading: {"hour": 10, "minute": 19}
